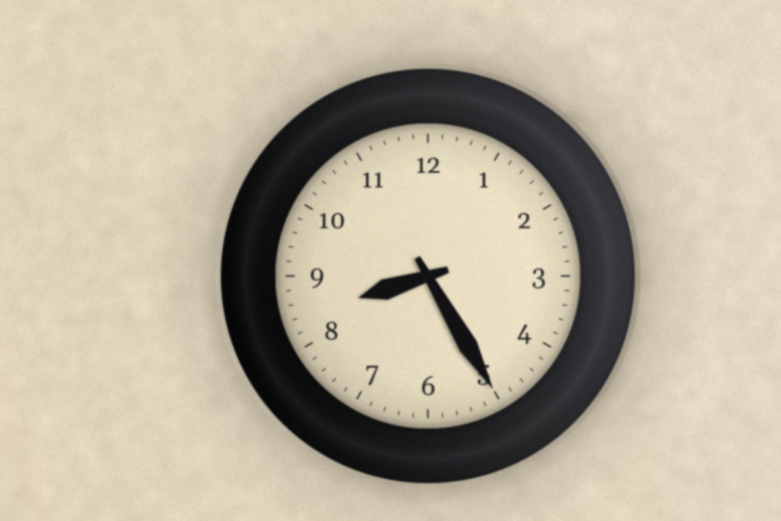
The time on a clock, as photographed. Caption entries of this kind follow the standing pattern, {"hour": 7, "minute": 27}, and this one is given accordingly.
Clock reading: {"hour": 8, "minute": 25}
